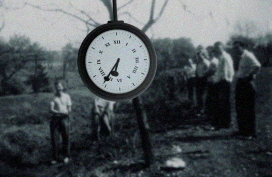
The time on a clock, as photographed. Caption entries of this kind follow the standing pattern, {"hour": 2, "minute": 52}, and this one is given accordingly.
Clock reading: {"hour": 6, "minute": 36}
